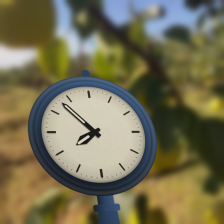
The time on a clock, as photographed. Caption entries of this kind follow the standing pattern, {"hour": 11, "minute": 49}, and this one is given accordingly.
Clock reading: {"hour": 7, "minute": 53}
